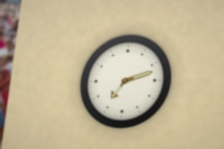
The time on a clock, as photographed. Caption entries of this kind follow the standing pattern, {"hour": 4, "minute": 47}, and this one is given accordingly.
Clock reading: {"hour": 7, "minute": 12}
